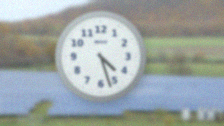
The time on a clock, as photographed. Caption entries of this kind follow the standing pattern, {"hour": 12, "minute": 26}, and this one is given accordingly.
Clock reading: {"hour": 4, "minute": 27}
